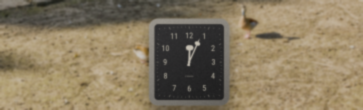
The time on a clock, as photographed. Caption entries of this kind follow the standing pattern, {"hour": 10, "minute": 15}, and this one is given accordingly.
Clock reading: {"hour": 12, "minute": 4}
